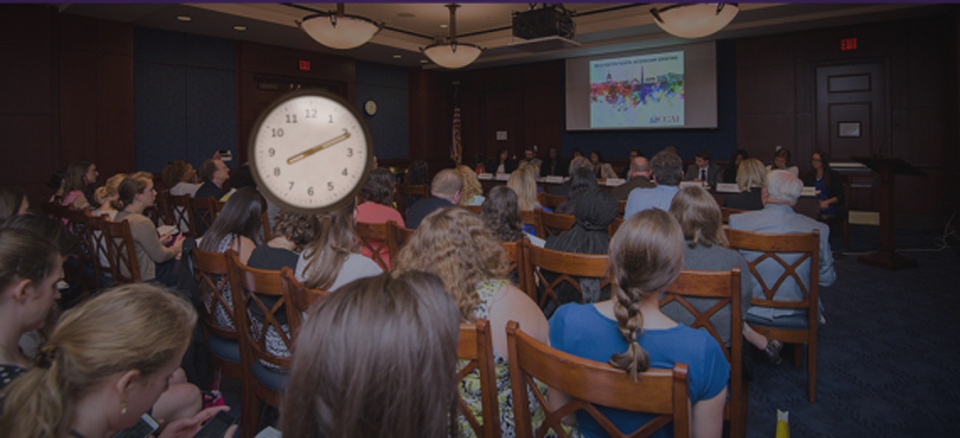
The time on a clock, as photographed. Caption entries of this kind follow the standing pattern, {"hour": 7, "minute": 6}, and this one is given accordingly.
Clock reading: {"hour": 8, "minute": 11}
